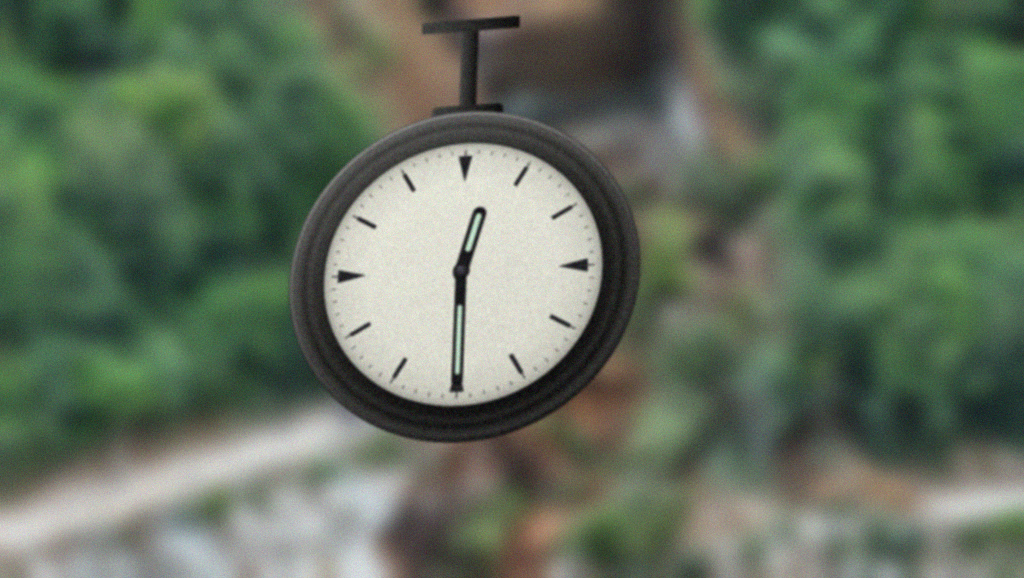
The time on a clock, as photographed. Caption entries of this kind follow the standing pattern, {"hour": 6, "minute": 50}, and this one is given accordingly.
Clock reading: {"hour": 12, "minute": 30}
